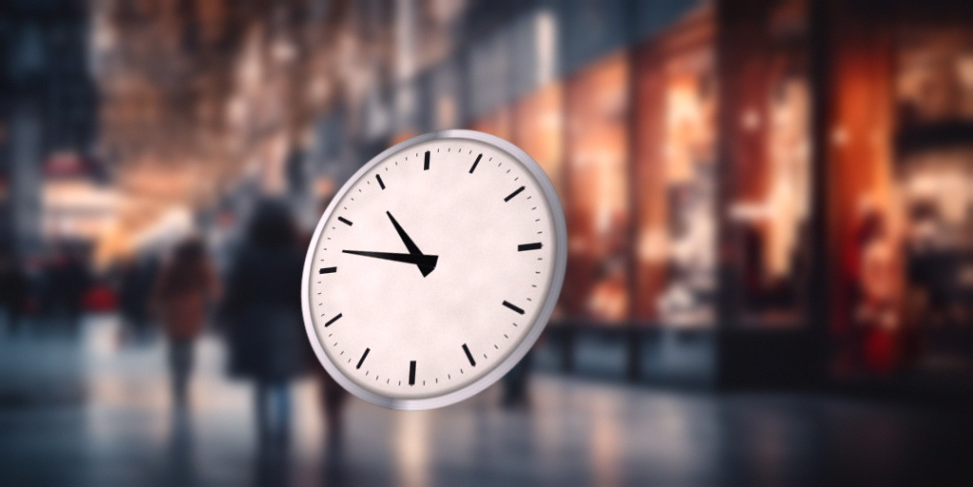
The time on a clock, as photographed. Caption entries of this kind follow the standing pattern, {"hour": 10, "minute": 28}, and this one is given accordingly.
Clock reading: {"hour": 10, "minute": 47}
